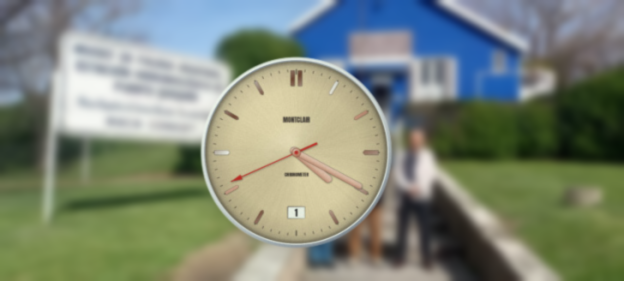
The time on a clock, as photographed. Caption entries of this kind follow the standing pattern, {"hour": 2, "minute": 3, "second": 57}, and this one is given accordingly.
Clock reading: {"hour": 4, "minute": 19, "second": 41}
